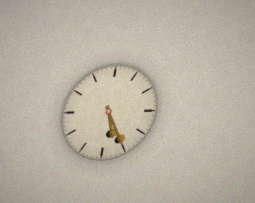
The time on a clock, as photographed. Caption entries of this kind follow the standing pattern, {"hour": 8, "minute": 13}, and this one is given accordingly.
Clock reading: {"hour": 5, "minute": 25}
